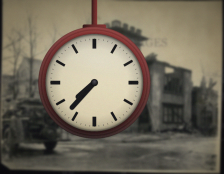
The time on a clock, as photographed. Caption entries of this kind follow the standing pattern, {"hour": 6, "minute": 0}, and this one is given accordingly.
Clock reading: {"hour": 7, "minute": 37}
